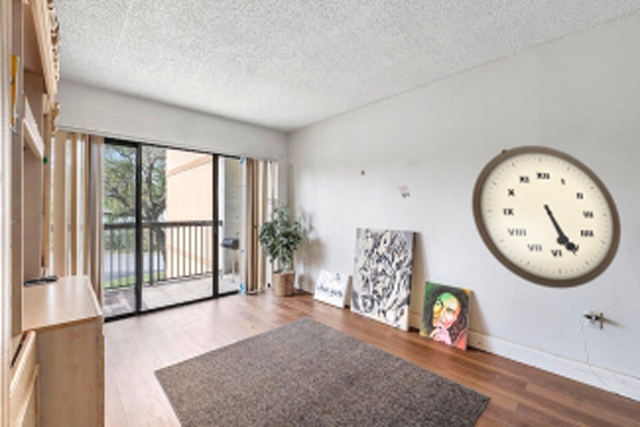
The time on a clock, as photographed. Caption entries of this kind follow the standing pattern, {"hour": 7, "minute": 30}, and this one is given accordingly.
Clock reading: {"hour": 5, "minute": 26}
